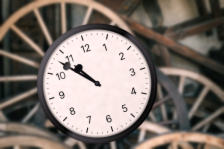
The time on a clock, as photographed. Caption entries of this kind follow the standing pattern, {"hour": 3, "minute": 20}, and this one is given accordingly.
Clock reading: {"hour": 10, "minute": 53}
